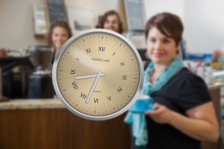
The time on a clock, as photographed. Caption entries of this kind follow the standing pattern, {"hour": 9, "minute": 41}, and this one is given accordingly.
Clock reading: {"hour": 8, "minute": 33}
